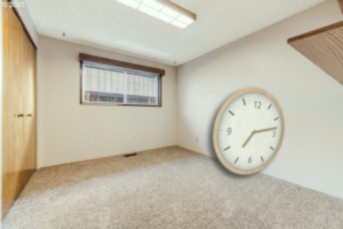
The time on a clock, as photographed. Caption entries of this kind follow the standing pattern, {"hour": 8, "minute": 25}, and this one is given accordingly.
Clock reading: {"hour": 7, "minute": 13}
